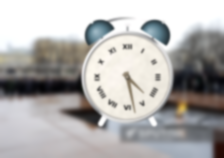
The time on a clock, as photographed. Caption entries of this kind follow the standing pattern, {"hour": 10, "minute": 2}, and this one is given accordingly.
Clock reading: {"hour": 4, "minute": 28}
